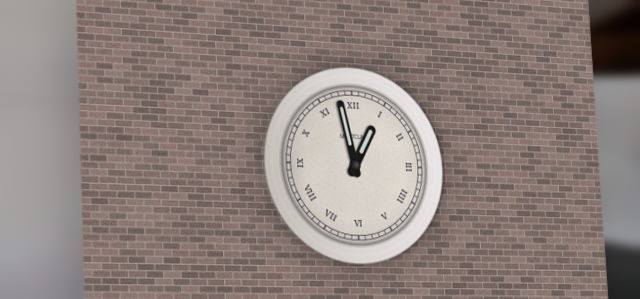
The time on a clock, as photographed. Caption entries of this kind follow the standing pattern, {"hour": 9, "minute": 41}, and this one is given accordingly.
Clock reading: {"hour": 12, "minute": 58}
